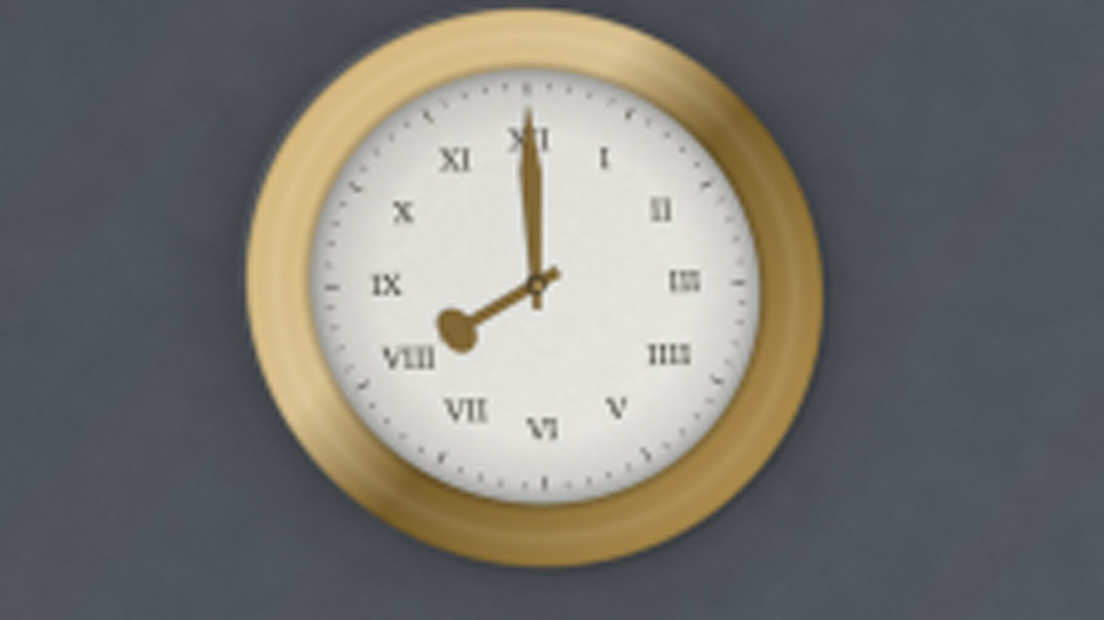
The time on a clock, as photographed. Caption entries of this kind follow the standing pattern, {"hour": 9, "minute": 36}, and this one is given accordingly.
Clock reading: {"hour": 8, "minute": 0}
